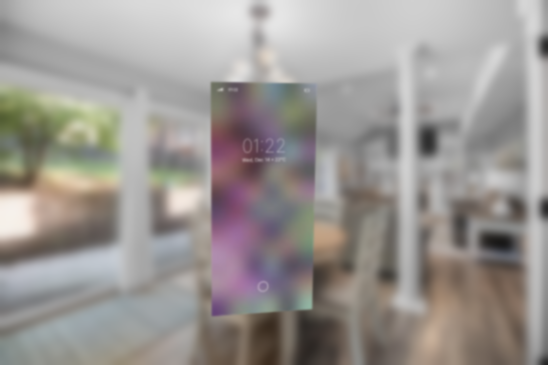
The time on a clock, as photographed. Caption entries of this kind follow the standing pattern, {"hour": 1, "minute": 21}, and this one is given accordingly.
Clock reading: {"hour": 1, "minute": 22}
